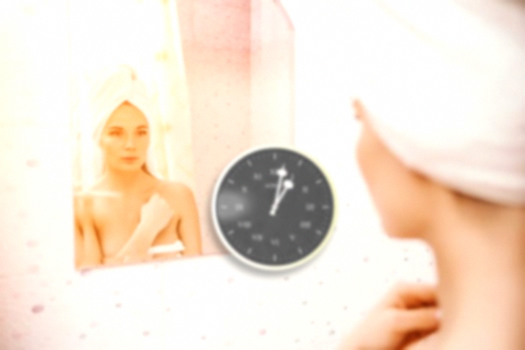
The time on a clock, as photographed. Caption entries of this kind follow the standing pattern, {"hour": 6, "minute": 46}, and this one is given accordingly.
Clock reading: {"hour": 1, "minute": 2}
